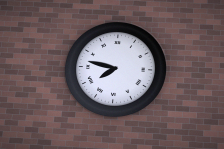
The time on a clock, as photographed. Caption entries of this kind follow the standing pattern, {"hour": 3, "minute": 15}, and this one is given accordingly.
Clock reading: {"hour": 7, "minute": 47}
